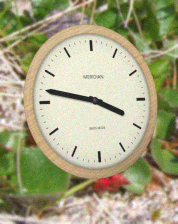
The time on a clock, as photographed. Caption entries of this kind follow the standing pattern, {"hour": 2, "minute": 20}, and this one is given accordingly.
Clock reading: {"hour": 3, "minute": 47}
